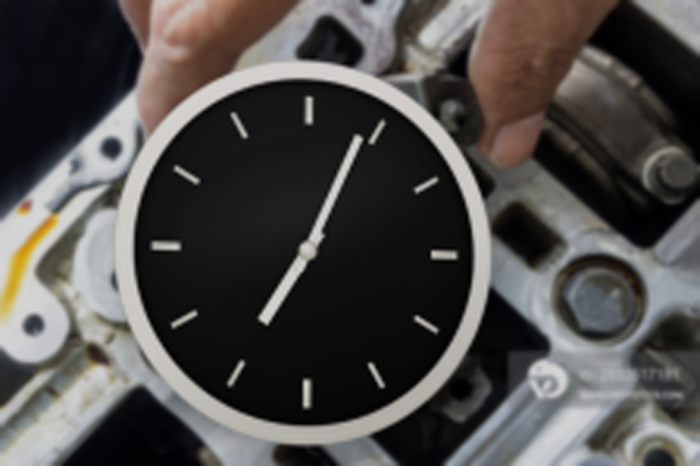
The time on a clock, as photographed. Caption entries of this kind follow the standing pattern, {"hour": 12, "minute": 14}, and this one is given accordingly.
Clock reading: {"hour": 7, "minute": 4}
